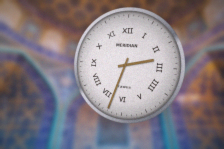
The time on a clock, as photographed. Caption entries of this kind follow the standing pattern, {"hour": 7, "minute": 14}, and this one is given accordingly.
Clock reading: {"hour": 2, "minute": 33}
